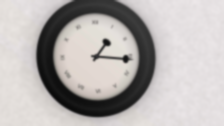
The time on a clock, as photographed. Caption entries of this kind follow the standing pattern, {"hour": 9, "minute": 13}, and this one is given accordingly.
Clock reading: {"hour": 1, "minute": 16}
